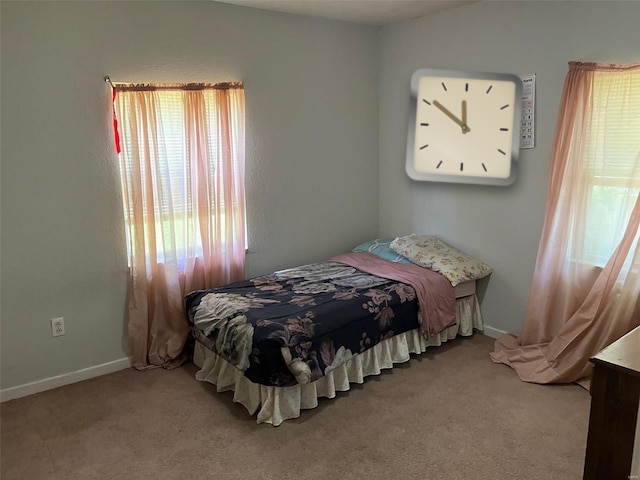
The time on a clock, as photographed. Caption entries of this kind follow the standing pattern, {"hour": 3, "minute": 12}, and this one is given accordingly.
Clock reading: {"hour": 11, "minute": 51}
